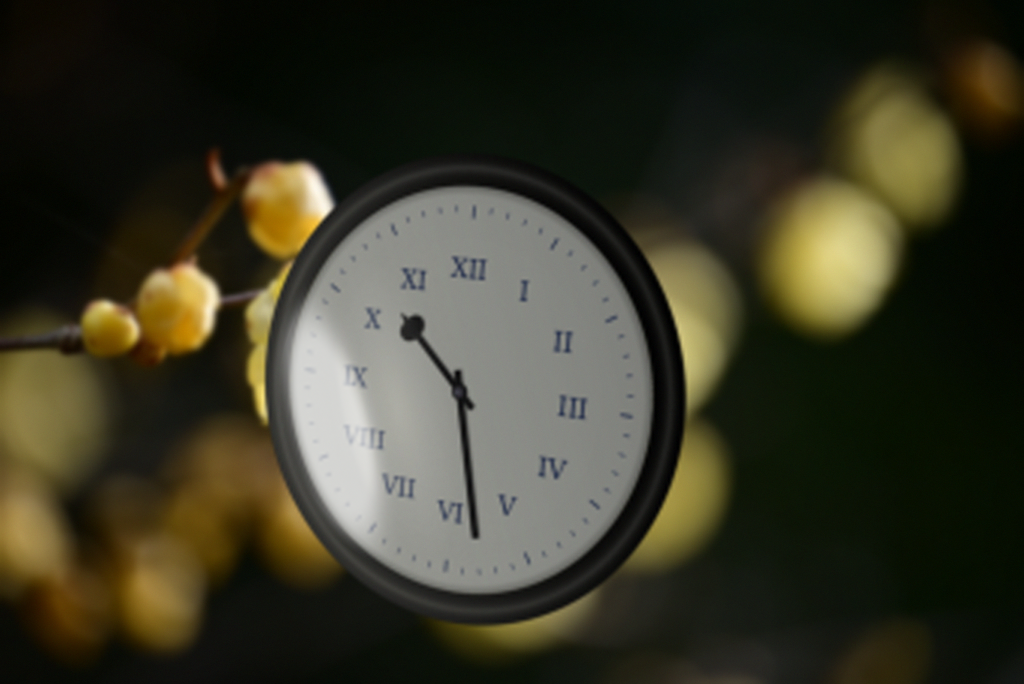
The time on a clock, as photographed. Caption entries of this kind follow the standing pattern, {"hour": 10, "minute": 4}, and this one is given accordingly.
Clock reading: {"hour": 10, "minute": 28}
